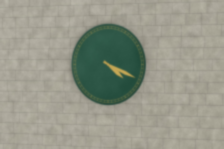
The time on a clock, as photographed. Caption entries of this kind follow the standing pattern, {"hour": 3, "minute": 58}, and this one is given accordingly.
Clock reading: {"hour": 4, "minute": 19}
